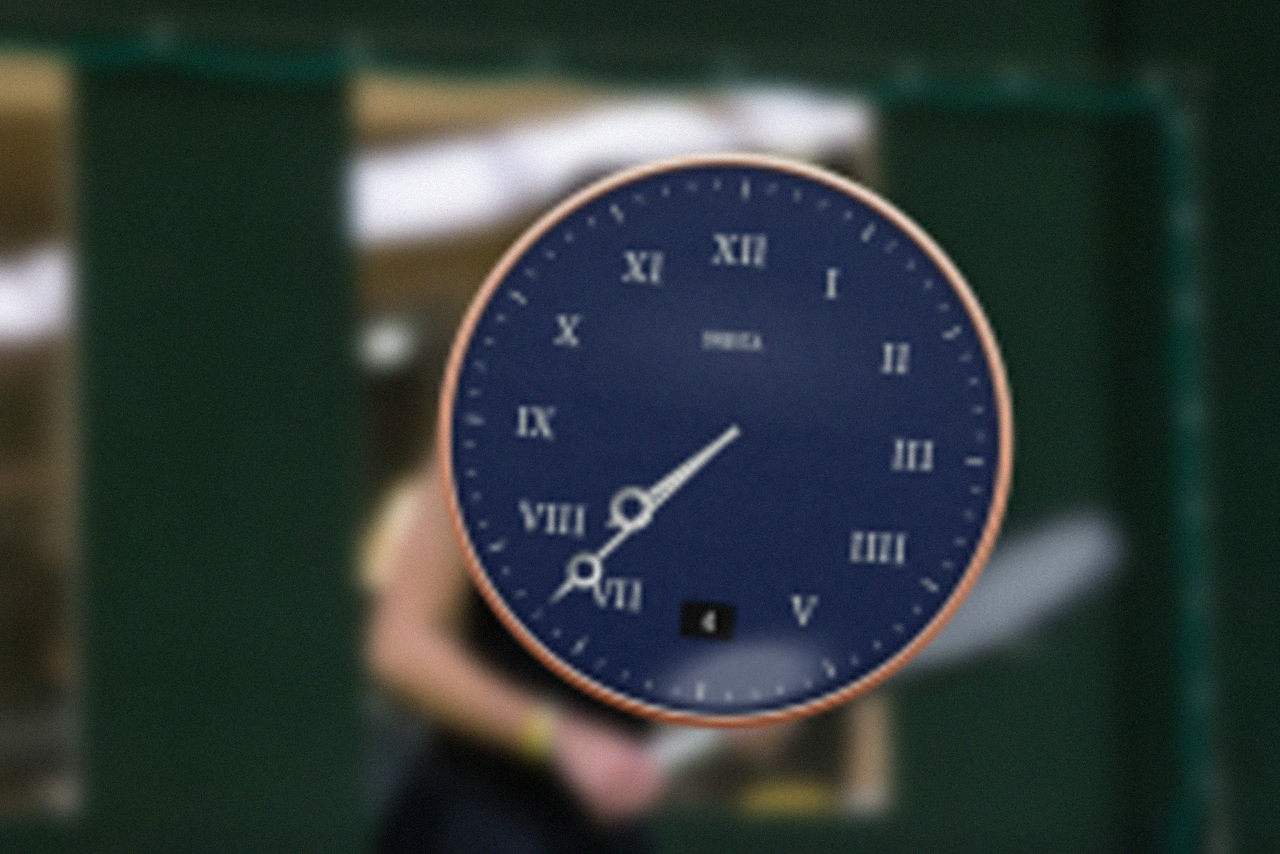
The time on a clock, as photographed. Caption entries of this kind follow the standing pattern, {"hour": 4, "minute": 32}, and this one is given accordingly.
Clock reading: {"hour": 7, "minute": 37}
